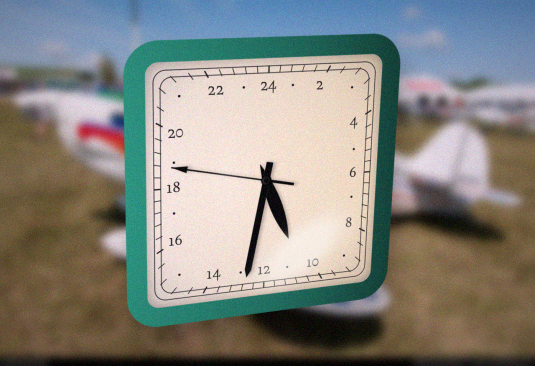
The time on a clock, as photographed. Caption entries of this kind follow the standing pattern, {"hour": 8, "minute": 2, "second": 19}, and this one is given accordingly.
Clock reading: {"hour": 10, "minute": 31, "second": 47}
